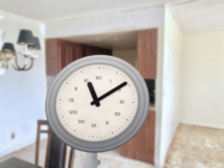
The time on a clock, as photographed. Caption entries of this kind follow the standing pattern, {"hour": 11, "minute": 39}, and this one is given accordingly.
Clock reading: {"hour": 11, "minute": 9}
